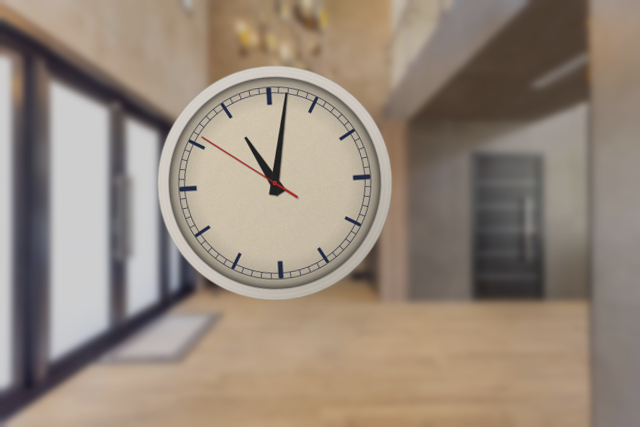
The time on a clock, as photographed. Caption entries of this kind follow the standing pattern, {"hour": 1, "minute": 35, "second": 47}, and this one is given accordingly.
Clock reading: {"hour": 11, "minute": 1, "second": 51}
